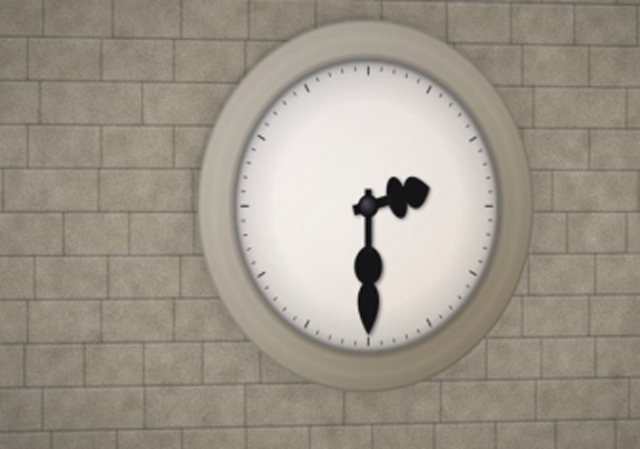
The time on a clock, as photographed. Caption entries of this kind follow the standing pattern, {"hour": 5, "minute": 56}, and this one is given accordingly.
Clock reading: {"hour": 2, "minute": 30}
